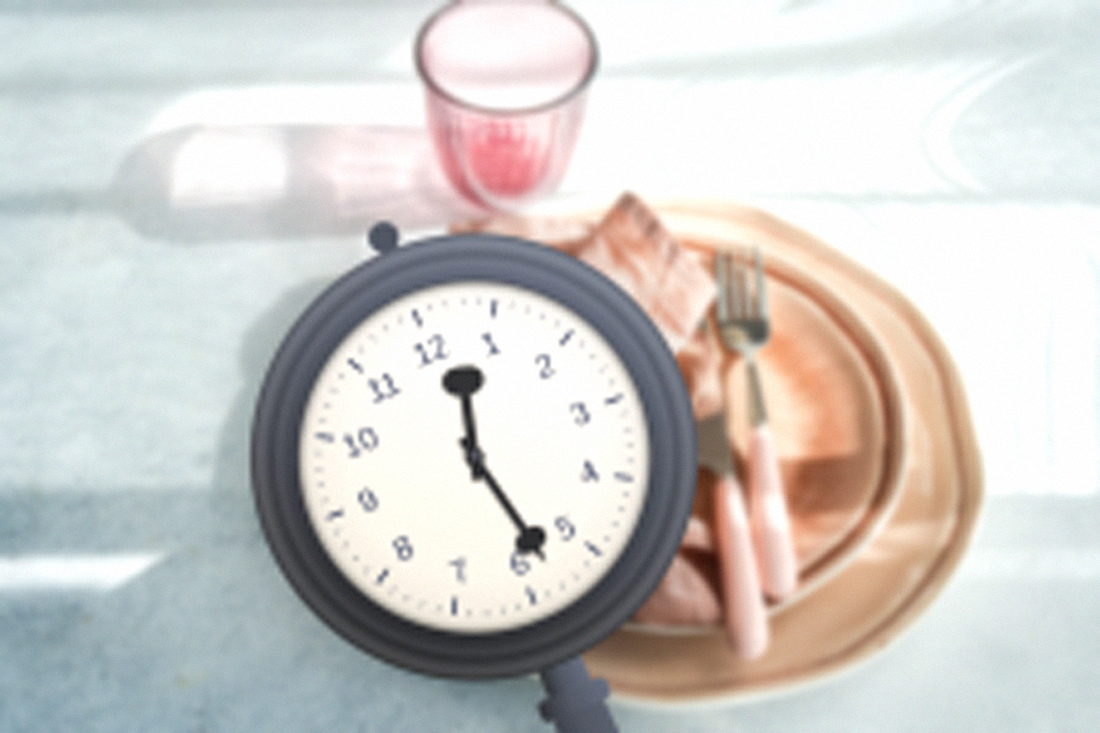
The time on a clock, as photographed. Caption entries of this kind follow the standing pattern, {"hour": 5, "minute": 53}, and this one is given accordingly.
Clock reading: {"hour": 12, "minute": 28}
